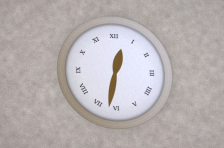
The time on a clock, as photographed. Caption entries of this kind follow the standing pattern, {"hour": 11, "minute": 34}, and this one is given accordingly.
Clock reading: {"hour": 12, "minute": 32}
